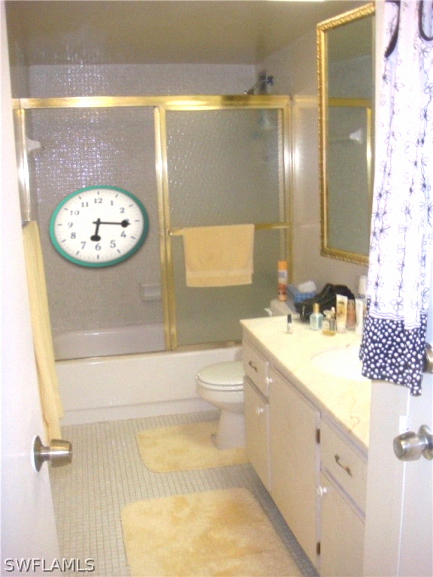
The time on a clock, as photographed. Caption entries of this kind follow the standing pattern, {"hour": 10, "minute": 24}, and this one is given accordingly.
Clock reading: {"hour": 6, "minute": 16}
